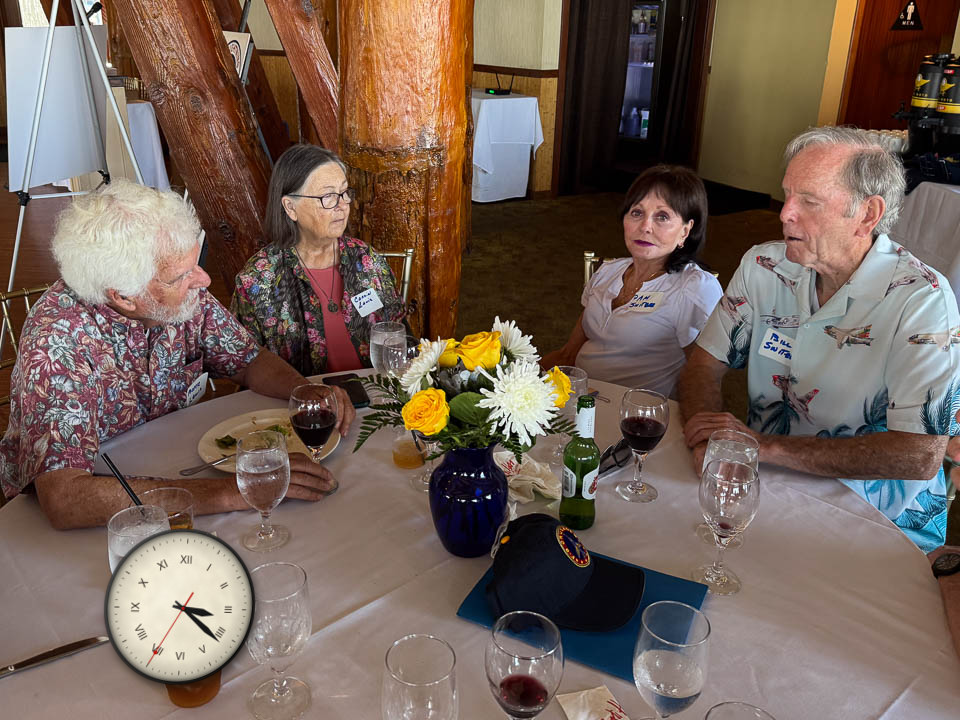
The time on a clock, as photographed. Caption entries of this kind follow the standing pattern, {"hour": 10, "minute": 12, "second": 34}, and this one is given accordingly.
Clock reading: {"hour": 3, "minute": 21, "second": 35}
